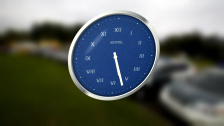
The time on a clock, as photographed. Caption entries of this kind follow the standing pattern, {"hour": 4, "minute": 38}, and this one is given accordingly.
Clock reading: {"hour": 5, "minute": 27}
